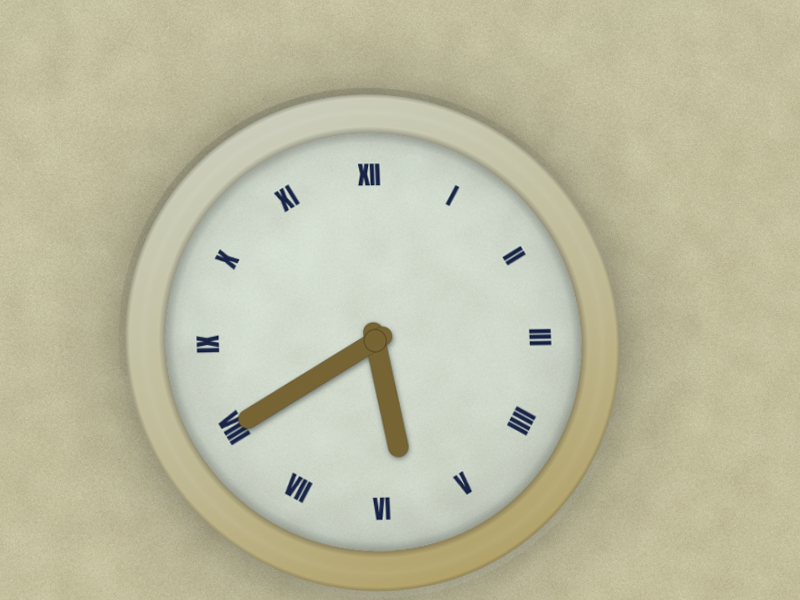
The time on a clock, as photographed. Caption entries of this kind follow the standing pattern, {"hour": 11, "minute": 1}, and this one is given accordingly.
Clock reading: {"hour": 5, "minute": 40}
